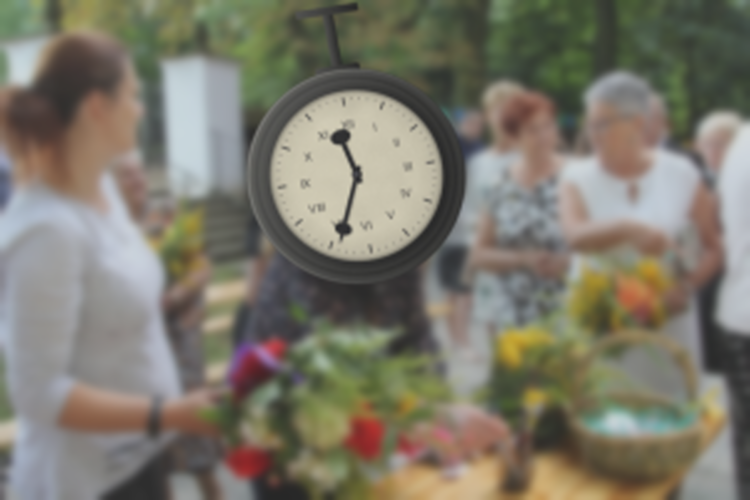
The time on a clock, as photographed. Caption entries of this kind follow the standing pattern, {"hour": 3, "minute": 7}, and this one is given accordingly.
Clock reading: {"hour": 11, "minute": 34}
